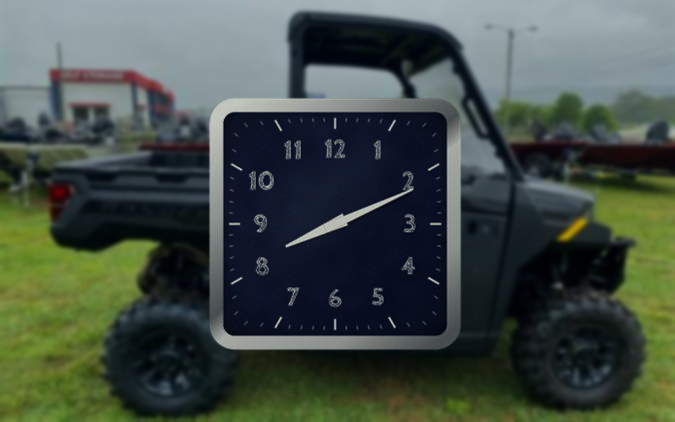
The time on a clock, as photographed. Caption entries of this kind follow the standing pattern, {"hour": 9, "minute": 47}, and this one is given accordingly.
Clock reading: {"hour": 8, "minute": 11}
